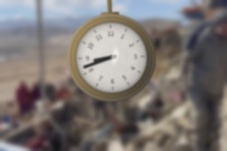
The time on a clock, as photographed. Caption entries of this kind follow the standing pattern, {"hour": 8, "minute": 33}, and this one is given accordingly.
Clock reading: {"hour": 8, "minute": 42}
